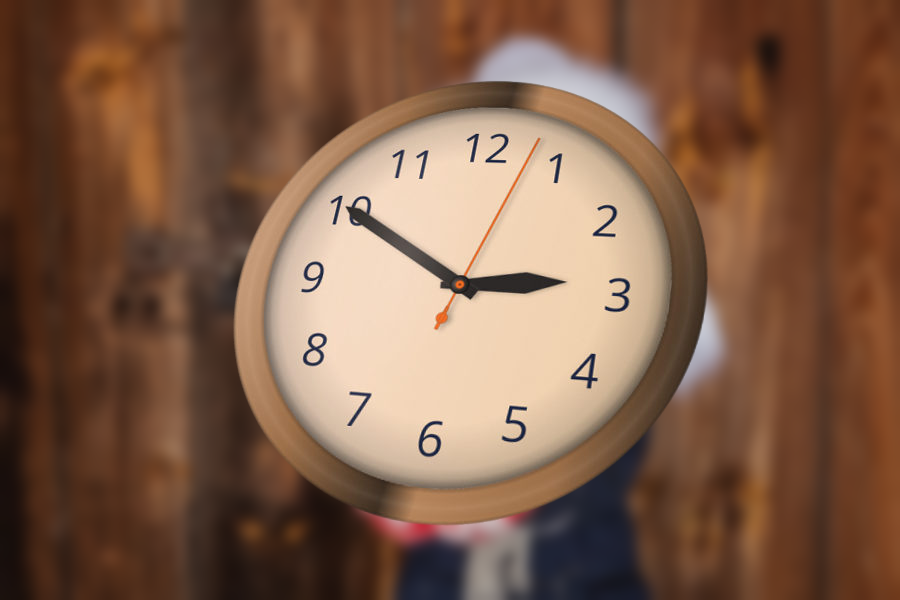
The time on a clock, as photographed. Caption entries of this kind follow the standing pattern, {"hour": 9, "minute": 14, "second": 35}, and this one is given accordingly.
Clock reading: {"hour": 2, "minute": 50, "second": 3}
